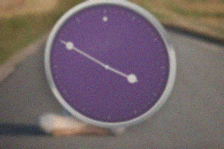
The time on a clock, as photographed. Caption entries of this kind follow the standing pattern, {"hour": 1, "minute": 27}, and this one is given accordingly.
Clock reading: {"hour": 3, "minute": 50}
